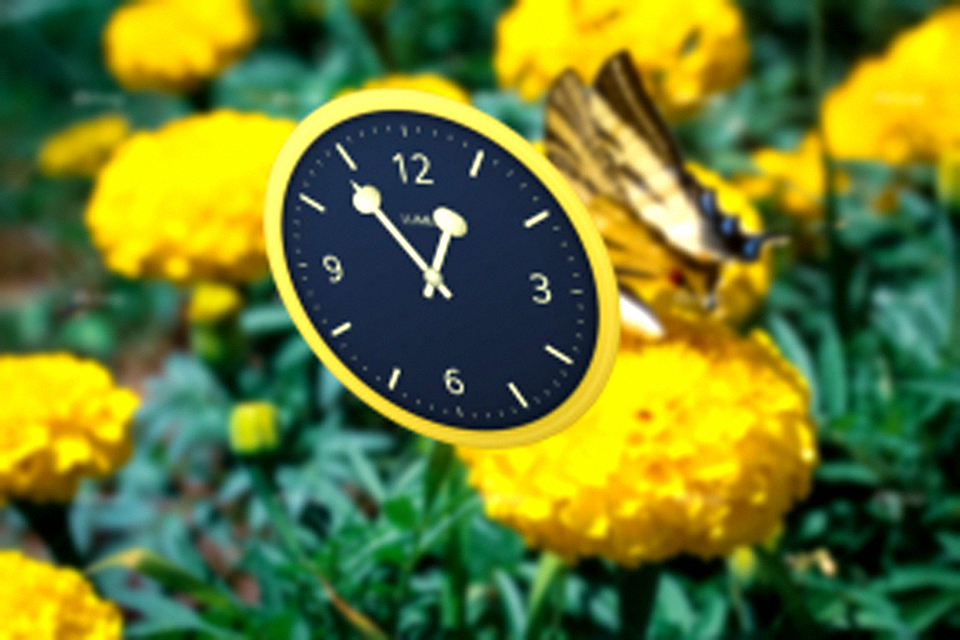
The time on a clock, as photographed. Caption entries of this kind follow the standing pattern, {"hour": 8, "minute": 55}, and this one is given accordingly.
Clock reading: {"hour": 12, "minute": 54}
